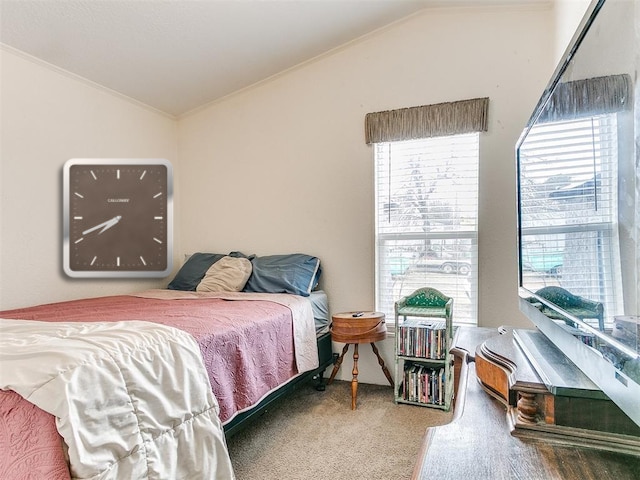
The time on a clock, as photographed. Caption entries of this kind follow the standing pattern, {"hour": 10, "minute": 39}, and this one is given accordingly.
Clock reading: {"hour": 7, "minute": 41}
